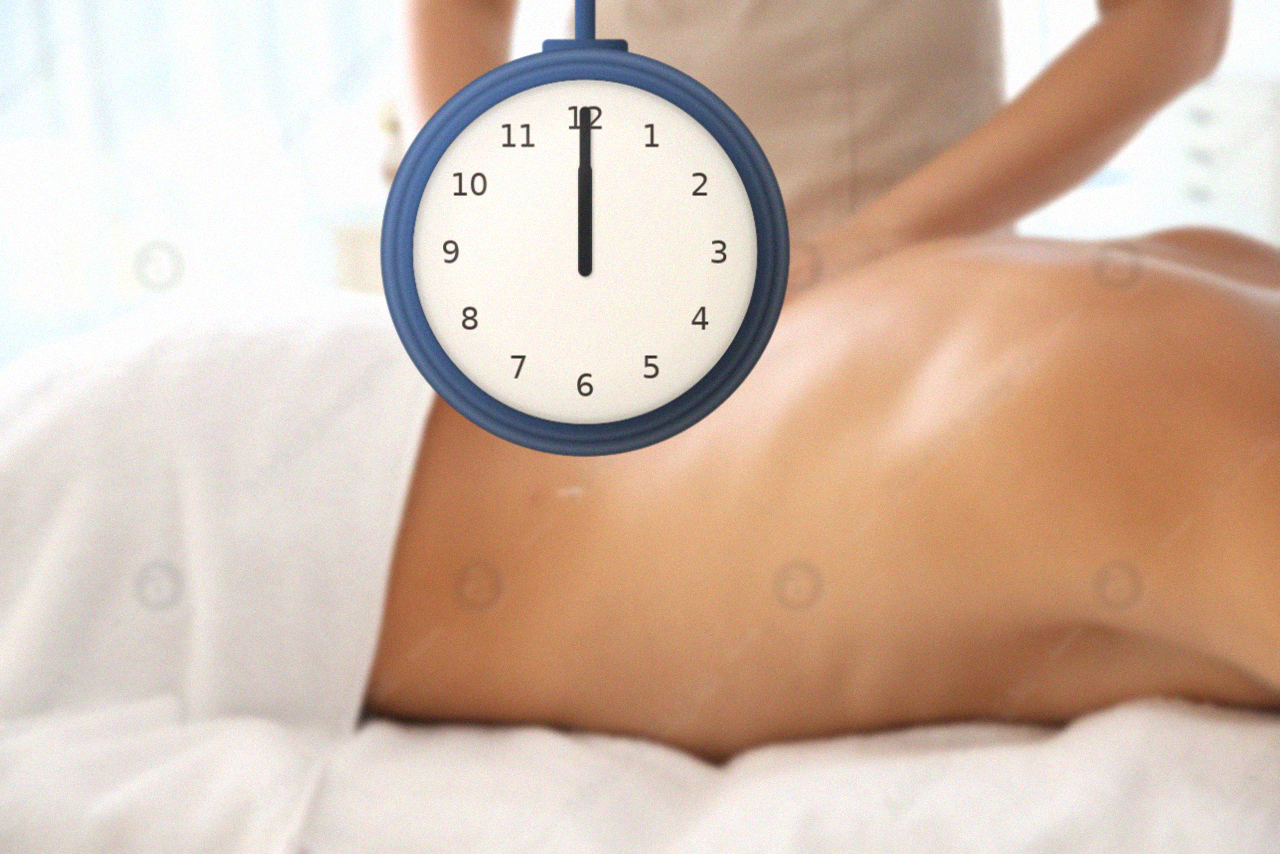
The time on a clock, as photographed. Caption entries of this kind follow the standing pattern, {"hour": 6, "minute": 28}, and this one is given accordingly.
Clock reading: {"hour": 12, "minute": 0}
